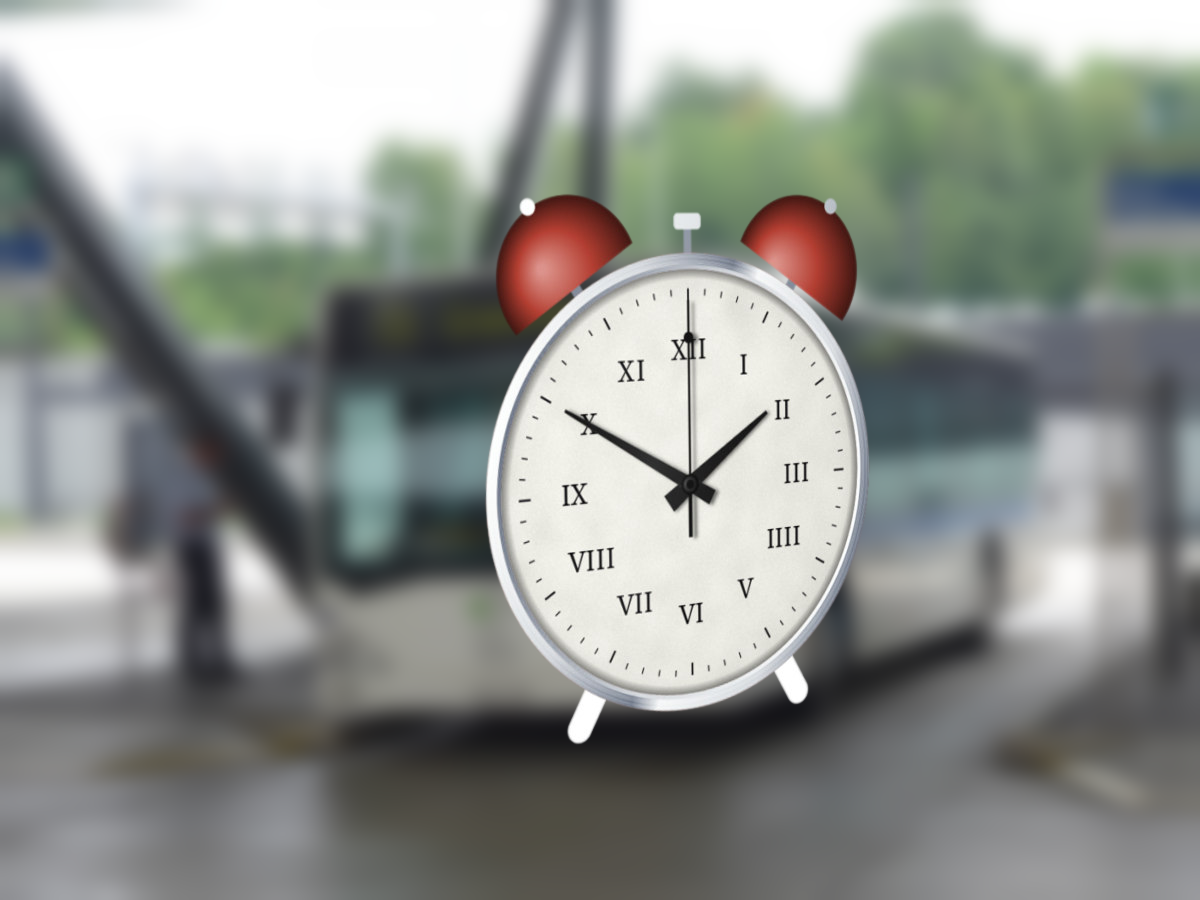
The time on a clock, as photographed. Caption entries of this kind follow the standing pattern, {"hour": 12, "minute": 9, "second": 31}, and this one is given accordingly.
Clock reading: {"hour": 1, "minute": 50, "second": 0}
